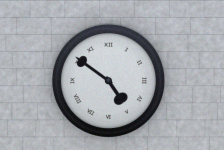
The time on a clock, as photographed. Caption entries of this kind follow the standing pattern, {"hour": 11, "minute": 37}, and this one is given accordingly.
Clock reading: {"hour": 4, "minute": 51}
